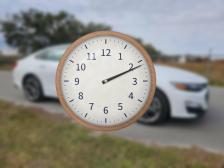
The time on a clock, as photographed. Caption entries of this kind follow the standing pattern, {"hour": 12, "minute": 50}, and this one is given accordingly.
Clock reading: {"hour": 2, "minute": 11}
